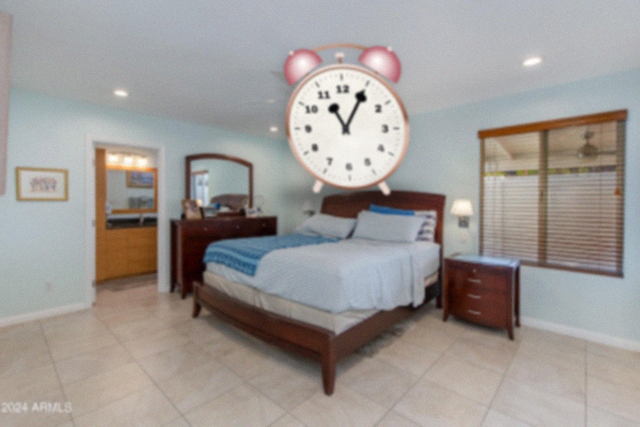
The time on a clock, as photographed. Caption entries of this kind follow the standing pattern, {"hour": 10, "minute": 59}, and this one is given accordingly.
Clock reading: {"hour": 11, "minute": 5}
